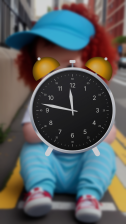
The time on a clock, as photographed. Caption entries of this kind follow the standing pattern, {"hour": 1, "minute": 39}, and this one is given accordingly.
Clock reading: {"hour": 11, "minute": 47}
